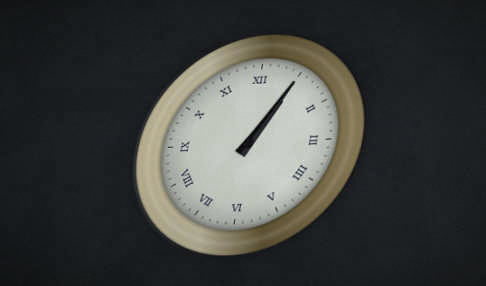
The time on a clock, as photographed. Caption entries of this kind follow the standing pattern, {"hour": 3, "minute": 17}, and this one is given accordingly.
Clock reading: {"hour": 1, "minute": 5}
